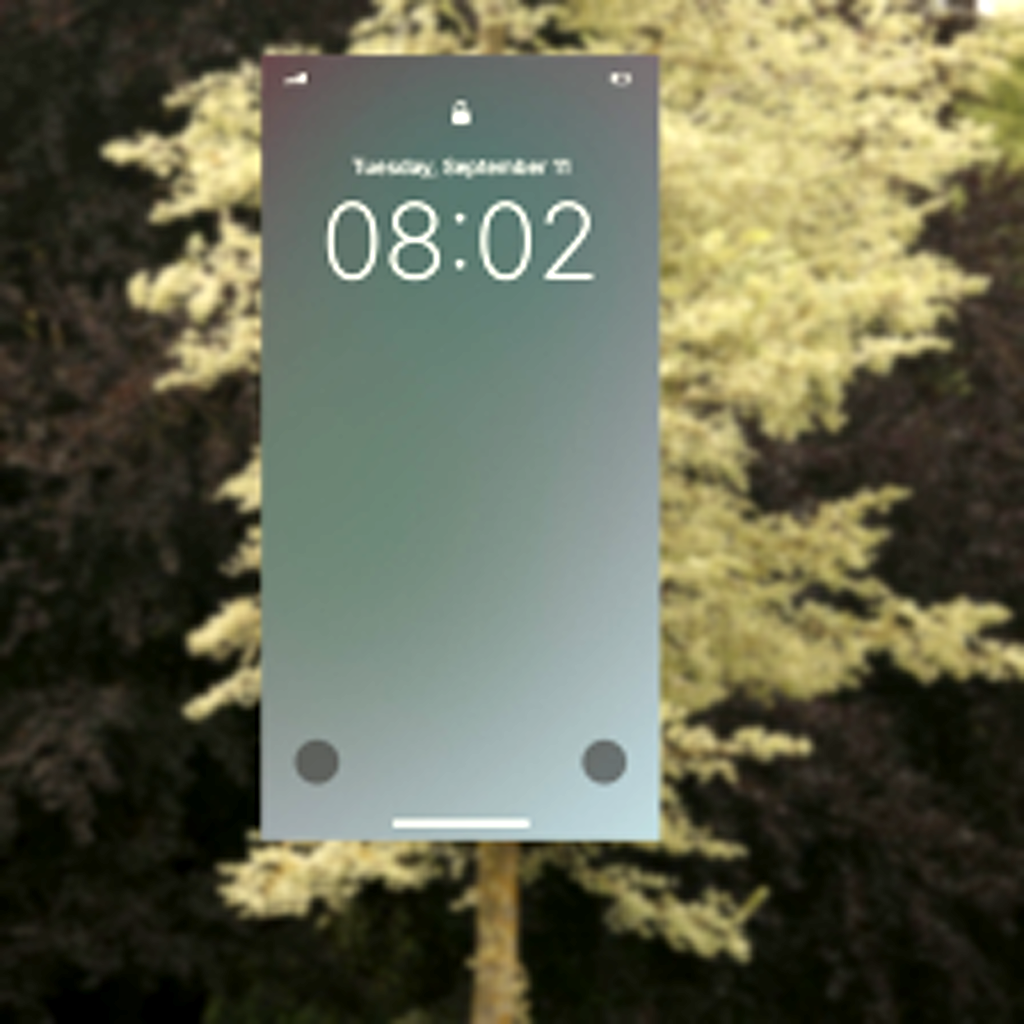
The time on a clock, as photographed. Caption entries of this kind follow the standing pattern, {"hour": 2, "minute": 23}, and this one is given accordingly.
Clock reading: {"hour": 8, "minute": 2}
